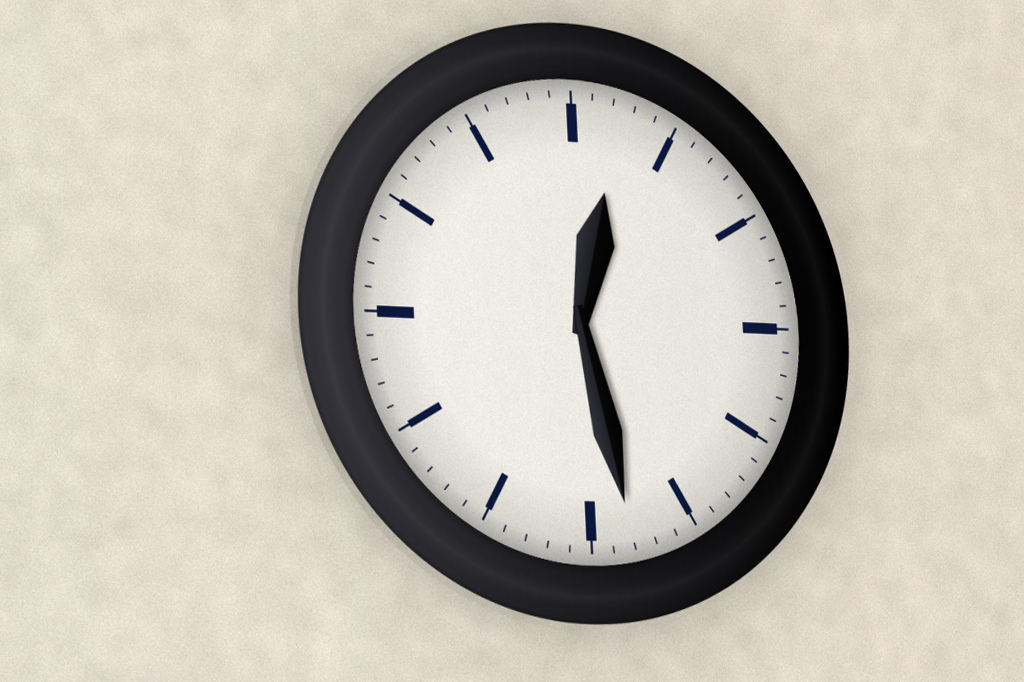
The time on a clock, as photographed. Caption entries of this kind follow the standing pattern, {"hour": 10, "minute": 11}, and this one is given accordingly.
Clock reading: {"hour": 12, "minute": 28}
